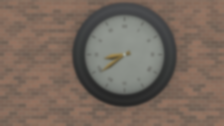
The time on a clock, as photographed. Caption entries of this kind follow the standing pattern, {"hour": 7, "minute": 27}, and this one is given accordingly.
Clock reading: {"hour": 8, "minute": 39}
